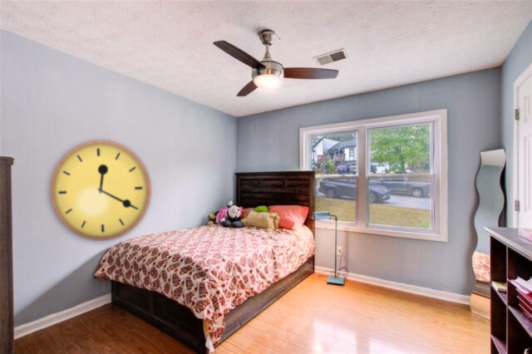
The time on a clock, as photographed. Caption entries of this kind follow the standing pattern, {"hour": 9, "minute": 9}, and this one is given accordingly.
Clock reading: {"hour": 12, "minute": 20}
